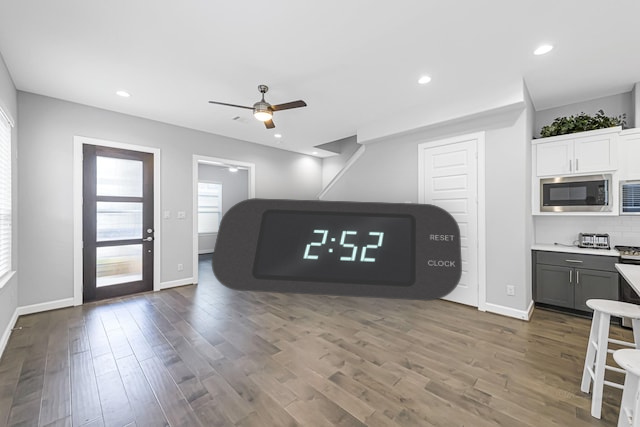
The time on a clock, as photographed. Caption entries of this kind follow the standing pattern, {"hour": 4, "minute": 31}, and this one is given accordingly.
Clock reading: {"hour": 2, "minute": 52}
